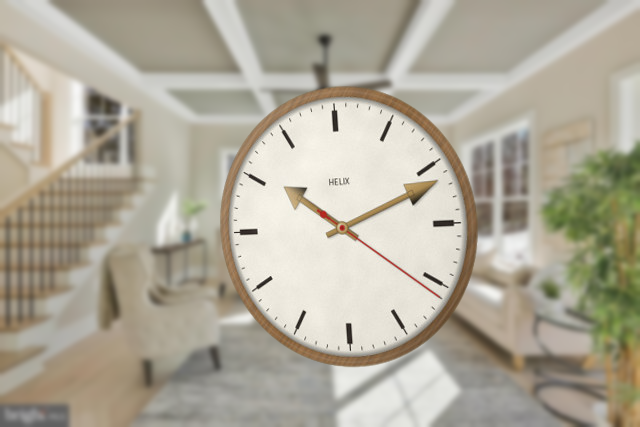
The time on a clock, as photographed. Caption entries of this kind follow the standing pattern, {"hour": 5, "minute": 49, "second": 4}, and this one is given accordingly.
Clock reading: {"hour": 10, "minute": 11, "second": 21}
